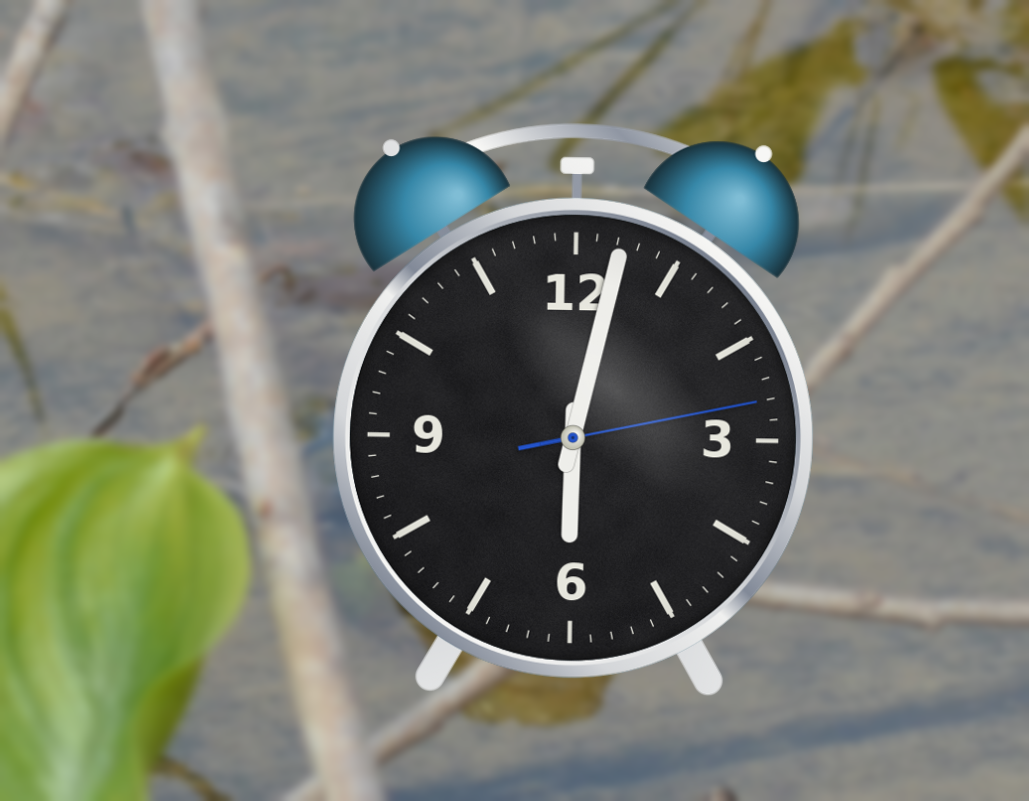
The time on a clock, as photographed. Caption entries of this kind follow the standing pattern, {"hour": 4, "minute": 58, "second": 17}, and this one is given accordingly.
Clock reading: {"hour": 6, "minute": 2, "second": 13}
